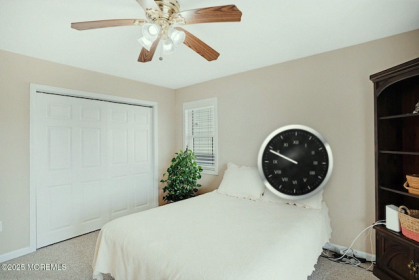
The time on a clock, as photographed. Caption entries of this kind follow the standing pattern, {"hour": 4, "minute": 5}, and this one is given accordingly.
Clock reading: {"hour": 9, "minute": 49}
